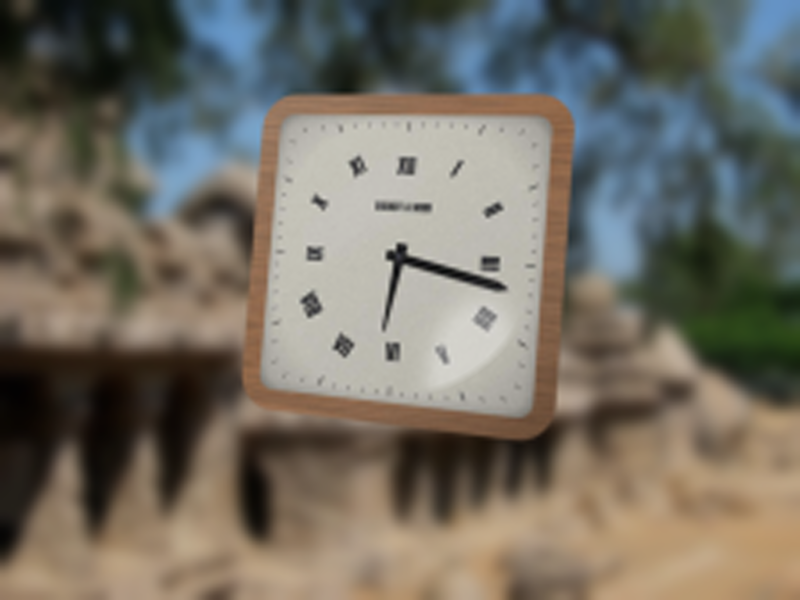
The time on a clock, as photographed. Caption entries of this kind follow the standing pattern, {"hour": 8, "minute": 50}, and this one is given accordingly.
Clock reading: {"hour": 6, "minute": 17}
